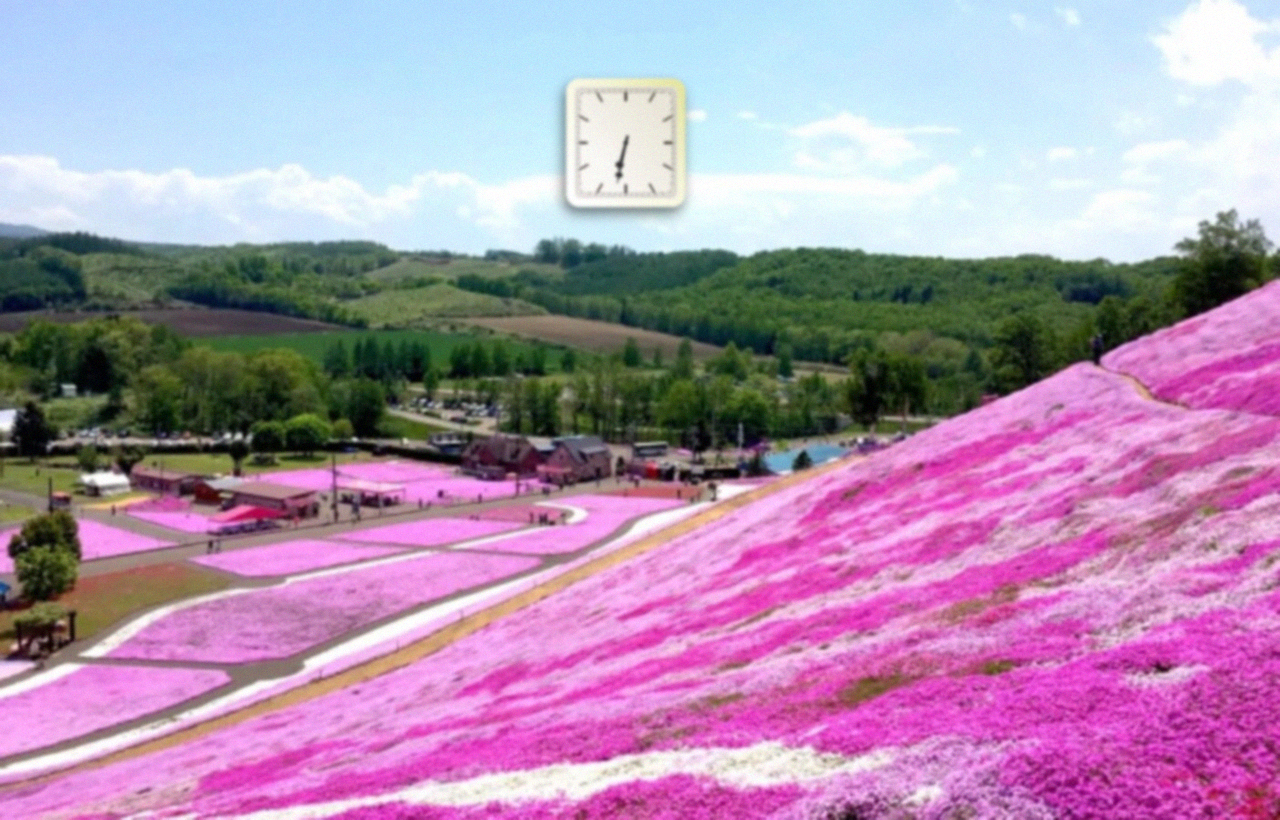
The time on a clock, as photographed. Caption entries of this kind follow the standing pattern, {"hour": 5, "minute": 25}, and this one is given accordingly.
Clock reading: {"hour": 6, "minute": 32}
